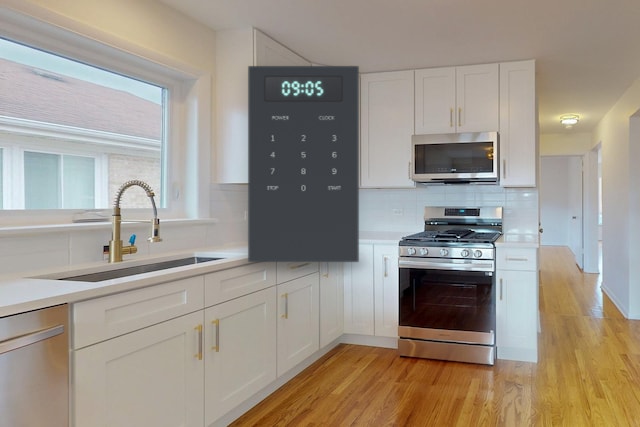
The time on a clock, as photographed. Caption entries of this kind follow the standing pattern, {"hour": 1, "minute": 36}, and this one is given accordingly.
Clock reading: {"hour": 9, "minute": 5}
